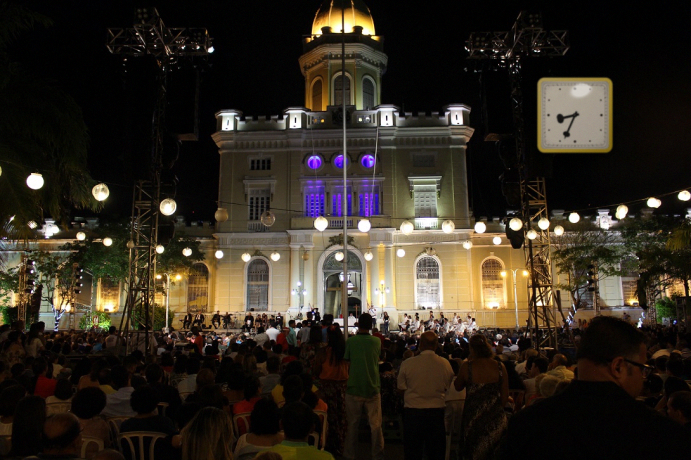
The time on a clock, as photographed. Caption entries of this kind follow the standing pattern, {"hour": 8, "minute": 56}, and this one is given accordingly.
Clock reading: {"hour": 8, "minute": 34}
